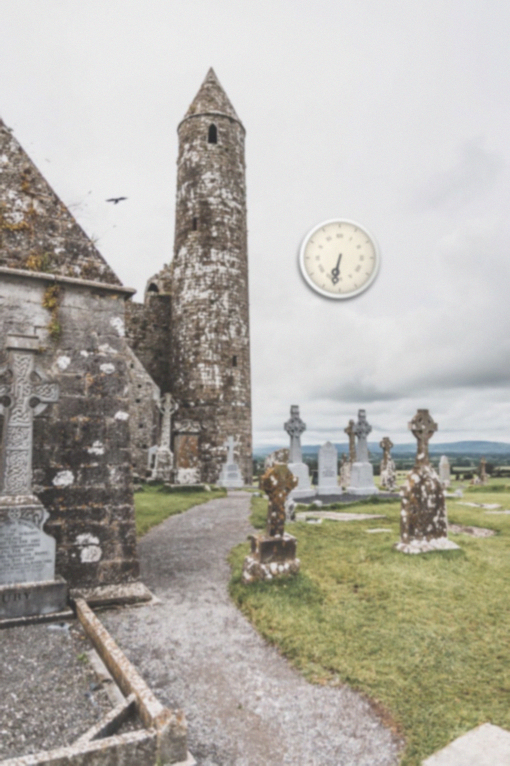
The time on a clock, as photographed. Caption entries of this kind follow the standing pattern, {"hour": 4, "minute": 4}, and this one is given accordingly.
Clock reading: {"hour": 6, "minute": 32}
